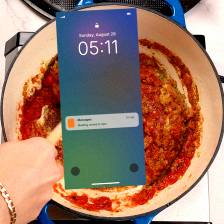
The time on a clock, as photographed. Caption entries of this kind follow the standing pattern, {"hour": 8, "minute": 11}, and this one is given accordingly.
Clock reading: {"hour": 5, "minute": 11}
